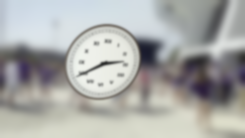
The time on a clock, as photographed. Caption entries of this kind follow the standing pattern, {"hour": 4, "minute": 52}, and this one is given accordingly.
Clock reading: {"hour": 2, "minute": 40}
